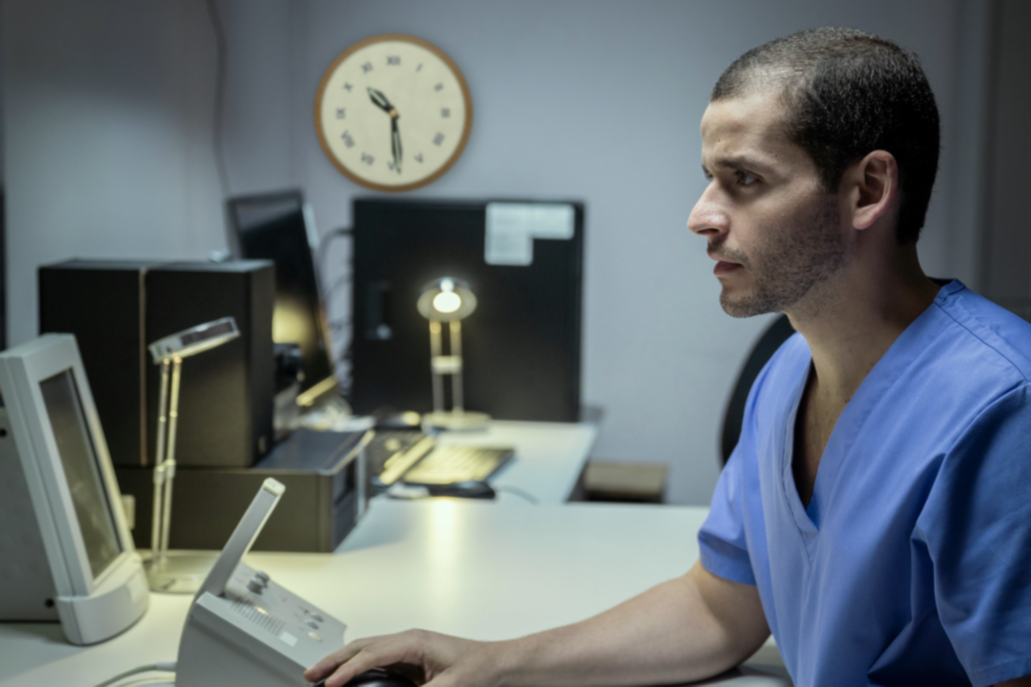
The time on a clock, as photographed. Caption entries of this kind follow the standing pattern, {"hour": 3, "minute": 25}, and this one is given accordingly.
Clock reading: {"hour": 10, "minute": 29}
